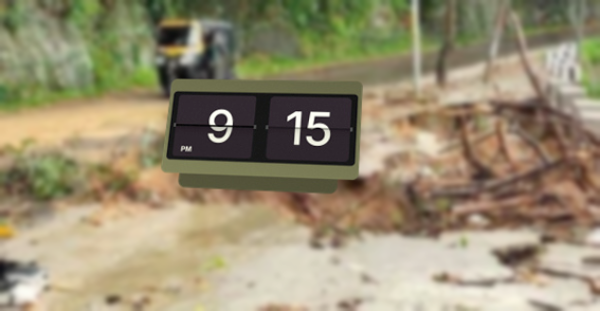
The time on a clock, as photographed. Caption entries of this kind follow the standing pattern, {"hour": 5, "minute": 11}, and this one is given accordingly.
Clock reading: {"hour": 9, "minute": 15}
